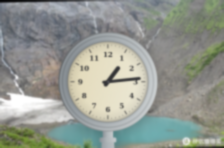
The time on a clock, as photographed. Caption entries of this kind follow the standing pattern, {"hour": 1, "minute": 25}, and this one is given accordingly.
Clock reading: {"hour": 1, "minute": 14}
